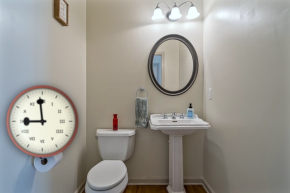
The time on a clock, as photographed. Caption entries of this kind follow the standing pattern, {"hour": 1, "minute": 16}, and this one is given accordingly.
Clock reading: {"hour": 8, "minute": 59}
